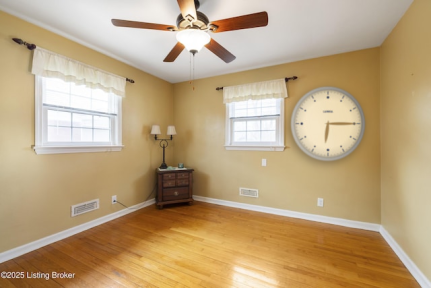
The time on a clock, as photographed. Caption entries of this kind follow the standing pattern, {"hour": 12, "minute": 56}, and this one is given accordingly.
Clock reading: {"hour": 6, "minute": 15}
